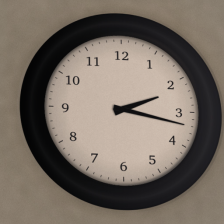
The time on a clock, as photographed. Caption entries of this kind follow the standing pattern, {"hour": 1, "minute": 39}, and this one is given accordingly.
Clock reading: {"hour": 2, "minute": 17}
